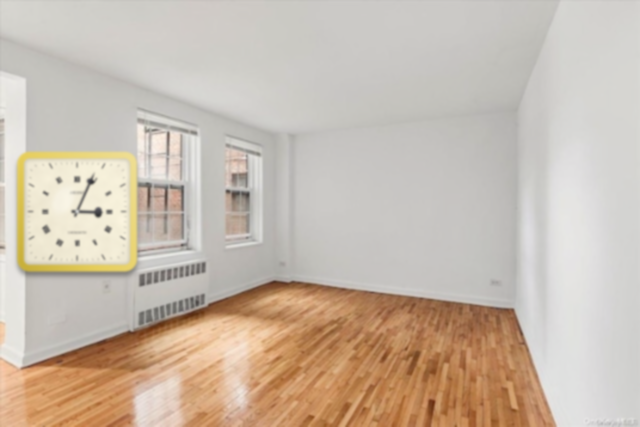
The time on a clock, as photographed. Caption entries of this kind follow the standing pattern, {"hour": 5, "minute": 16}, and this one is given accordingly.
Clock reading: {"hour": 3, "minute": 4}
